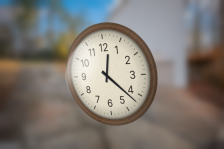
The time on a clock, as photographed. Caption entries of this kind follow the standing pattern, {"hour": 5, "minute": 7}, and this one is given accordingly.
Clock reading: {"hour": 12, "minute": 22}
